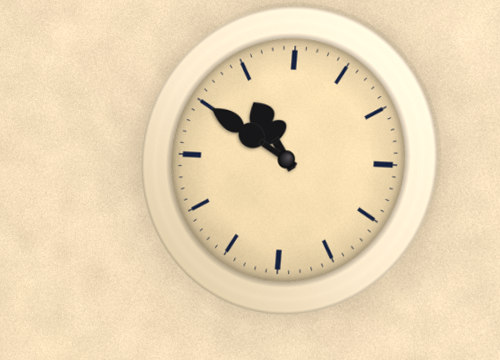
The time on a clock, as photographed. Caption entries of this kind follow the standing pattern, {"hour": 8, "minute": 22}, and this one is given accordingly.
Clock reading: {"hour": 10, "minute": 50}
